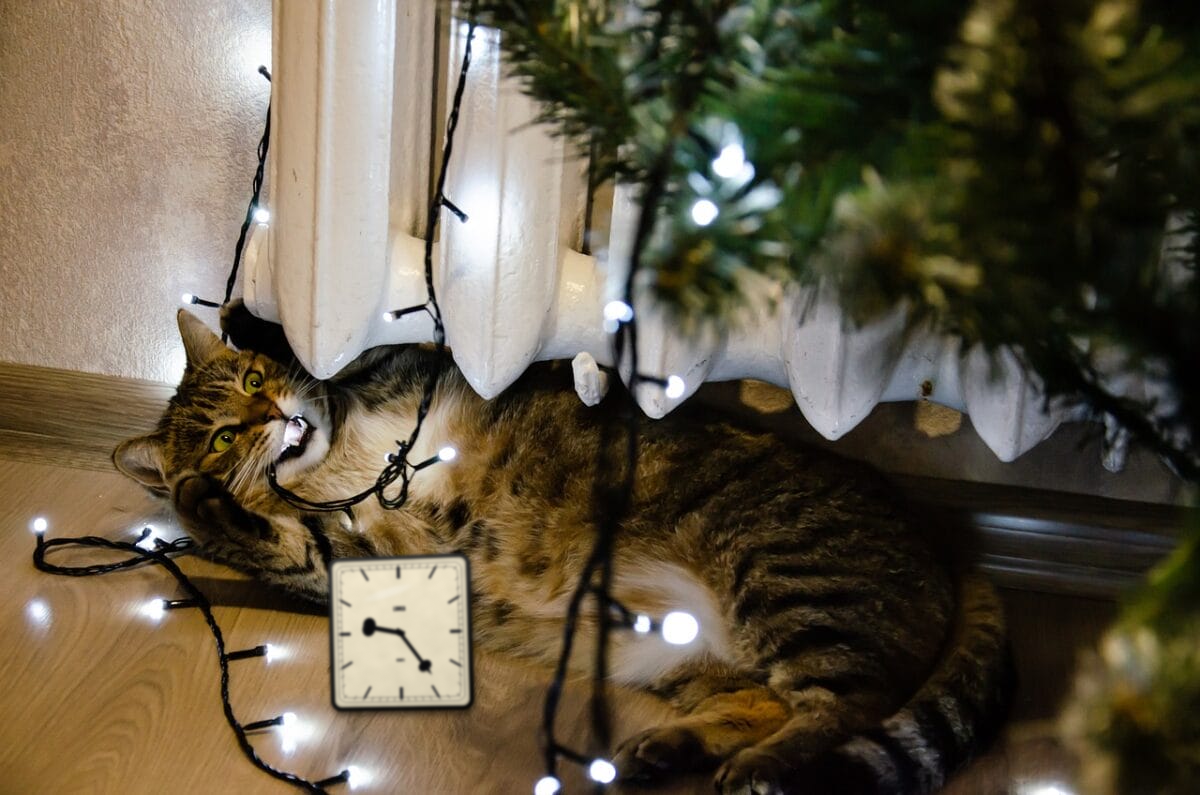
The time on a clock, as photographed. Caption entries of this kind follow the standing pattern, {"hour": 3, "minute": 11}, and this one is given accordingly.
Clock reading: {"hour": 9, "minute": 24}
